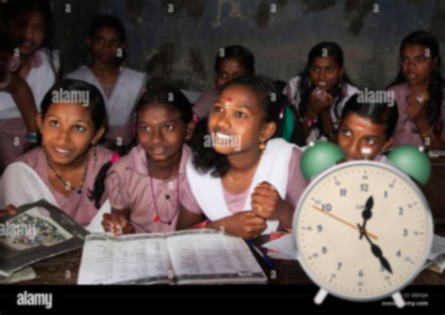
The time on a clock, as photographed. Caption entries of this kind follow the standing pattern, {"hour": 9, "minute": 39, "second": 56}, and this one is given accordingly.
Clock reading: {"hour": 12, "minute": 23, "second": 49}
